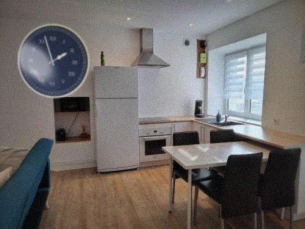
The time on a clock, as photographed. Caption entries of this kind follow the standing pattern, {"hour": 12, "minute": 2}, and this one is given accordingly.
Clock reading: {"hour": 1, "minute": 57}
